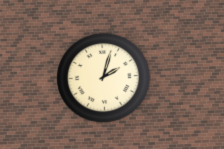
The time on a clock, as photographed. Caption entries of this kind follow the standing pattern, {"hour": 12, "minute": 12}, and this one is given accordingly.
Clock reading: {"hour": 2, "minute": 3}
